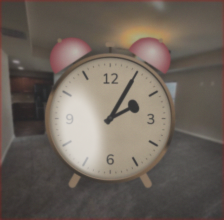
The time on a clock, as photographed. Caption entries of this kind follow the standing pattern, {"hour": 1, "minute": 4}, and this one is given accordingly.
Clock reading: {"hour": 2, "minute": 5}
